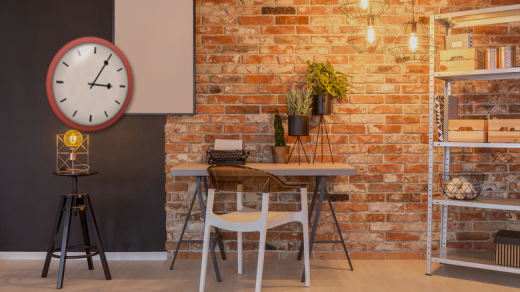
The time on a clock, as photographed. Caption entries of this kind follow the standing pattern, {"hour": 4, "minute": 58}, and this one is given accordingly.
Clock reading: {"hour": 3, "minute": 5}
